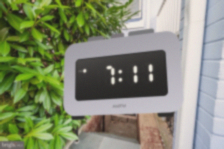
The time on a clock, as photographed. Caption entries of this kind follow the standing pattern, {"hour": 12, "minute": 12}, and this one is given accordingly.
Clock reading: {"hour": 7, "minute": 11}
